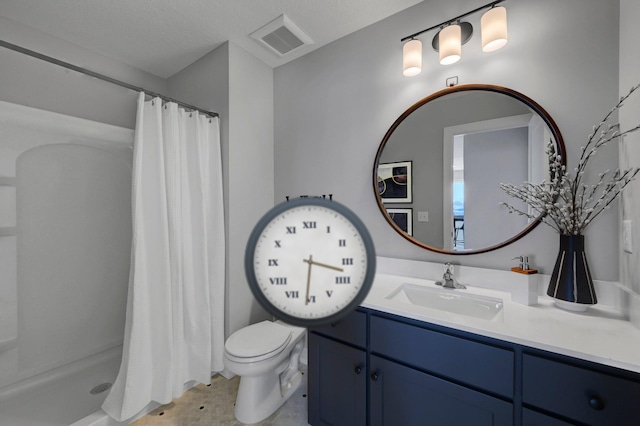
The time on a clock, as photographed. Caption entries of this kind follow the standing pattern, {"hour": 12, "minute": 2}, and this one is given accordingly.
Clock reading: {"hour": 3, "minute": 31}
